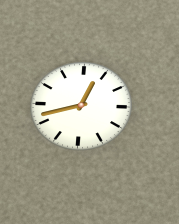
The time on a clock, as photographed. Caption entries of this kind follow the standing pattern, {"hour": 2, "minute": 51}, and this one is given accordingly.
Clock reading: {"hour": 12, "minute": 42}
